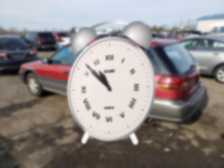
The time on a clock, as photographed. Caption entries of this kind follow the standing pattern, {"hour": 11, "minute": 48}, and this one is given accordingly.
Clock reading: {"hour": 10, "minute": 52}
